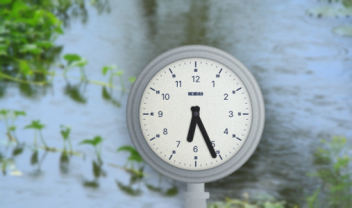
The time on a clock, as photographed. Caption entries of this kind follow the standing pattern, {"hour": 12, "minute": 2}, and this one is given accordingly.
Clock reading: {"hour": 6, "minute": 26}
